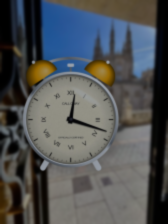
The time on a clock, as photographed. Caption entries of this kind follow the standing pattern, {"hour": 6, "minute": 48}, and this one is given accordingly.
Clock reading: {"hour": 12, "minute": 18}
